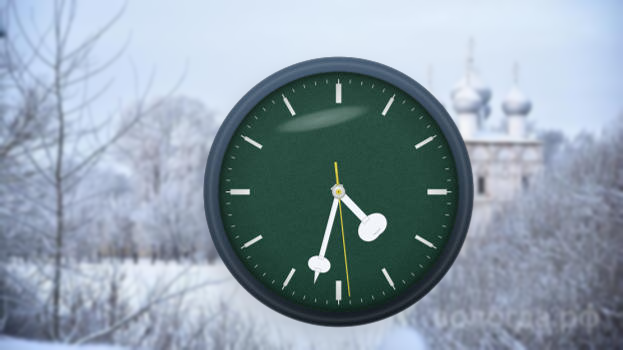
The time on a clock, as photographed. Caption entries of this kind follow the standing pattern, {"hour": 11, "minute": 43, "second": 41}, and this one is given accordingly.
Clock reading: {"hour": 4, "minute": 32, "second": 29}
